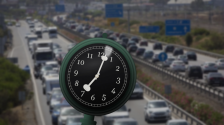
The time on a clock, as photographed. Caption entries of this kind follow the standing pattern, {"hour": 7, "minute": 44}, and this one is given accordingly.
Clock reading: {"hour": 7, "minute": 2}
